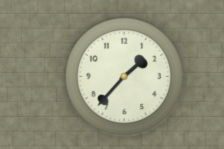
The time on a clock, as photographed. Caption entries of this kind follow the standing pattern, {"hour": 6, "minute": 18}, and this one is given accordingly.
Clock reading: {"hour": 1, "minute": 37}
